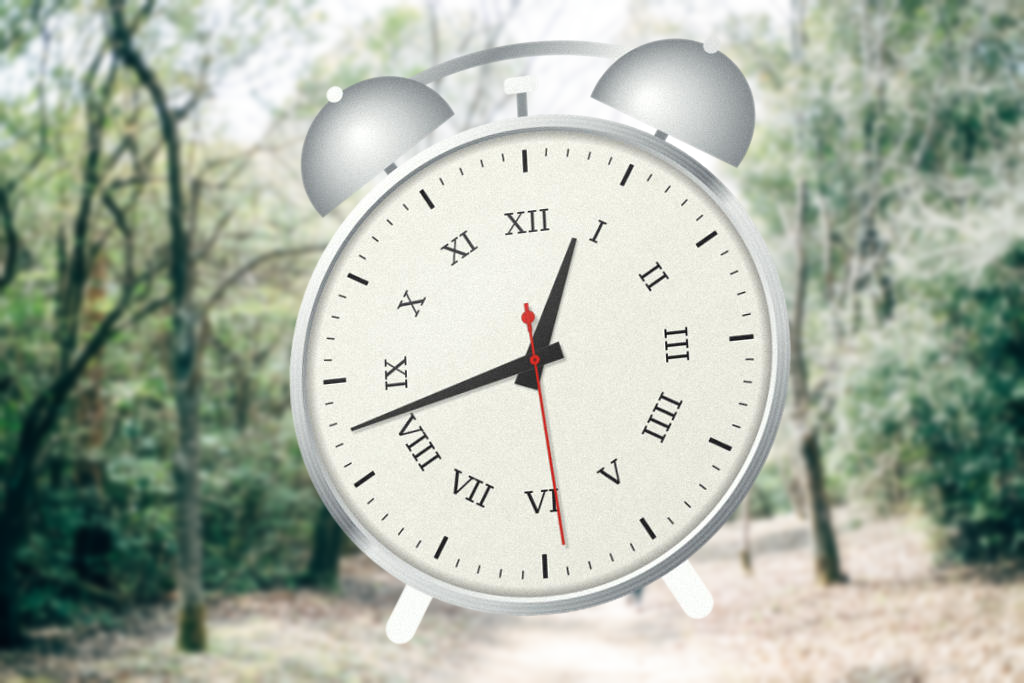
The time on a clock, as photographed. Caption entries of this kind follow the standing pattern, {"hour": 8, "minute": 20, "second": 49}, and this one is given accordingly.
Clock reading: {"hour": 12, "minute": 42, "second": 29}
